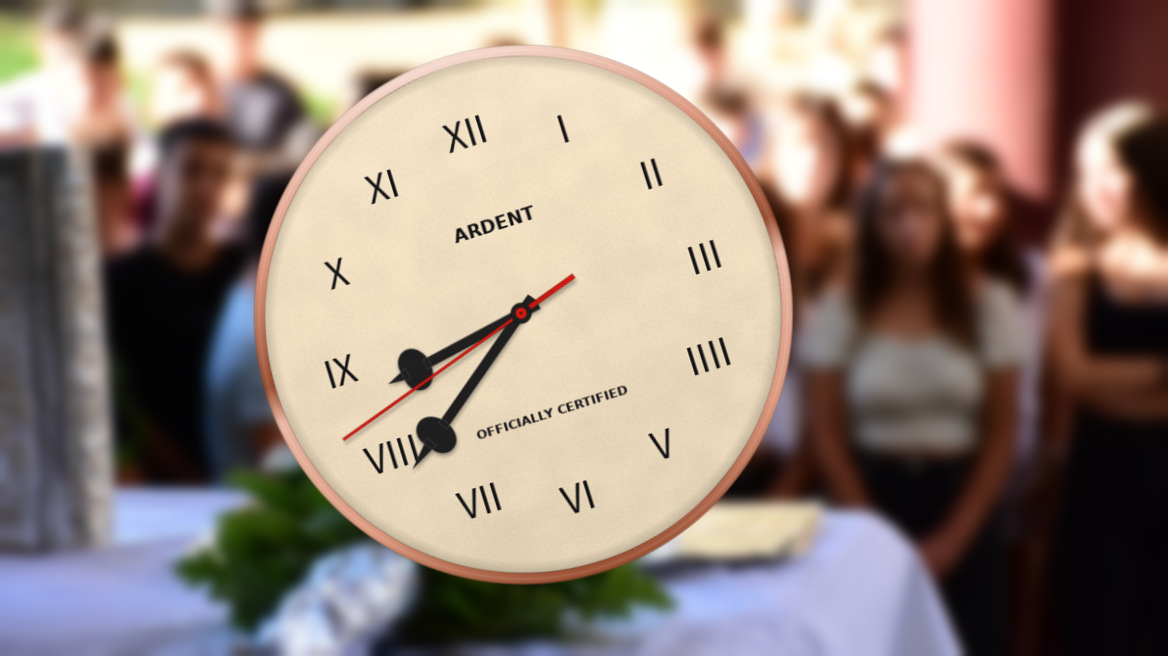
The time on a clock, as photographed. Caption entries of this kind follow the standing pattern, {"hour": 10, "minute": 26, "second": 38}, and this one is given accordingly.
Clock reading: {"hour": 8, "minute": 38, "second": 42}
